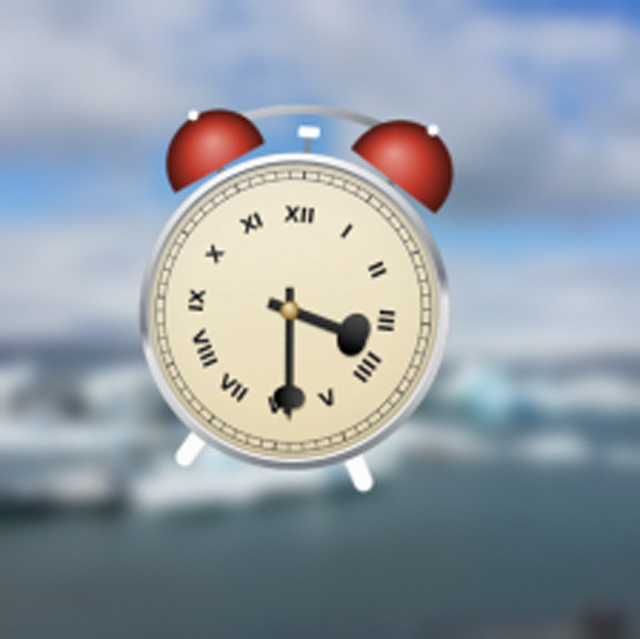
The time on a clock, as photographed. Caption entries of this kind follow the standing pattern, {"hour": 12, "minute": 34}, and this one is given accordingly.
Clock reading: {"hour": 3, "minute": 29}
